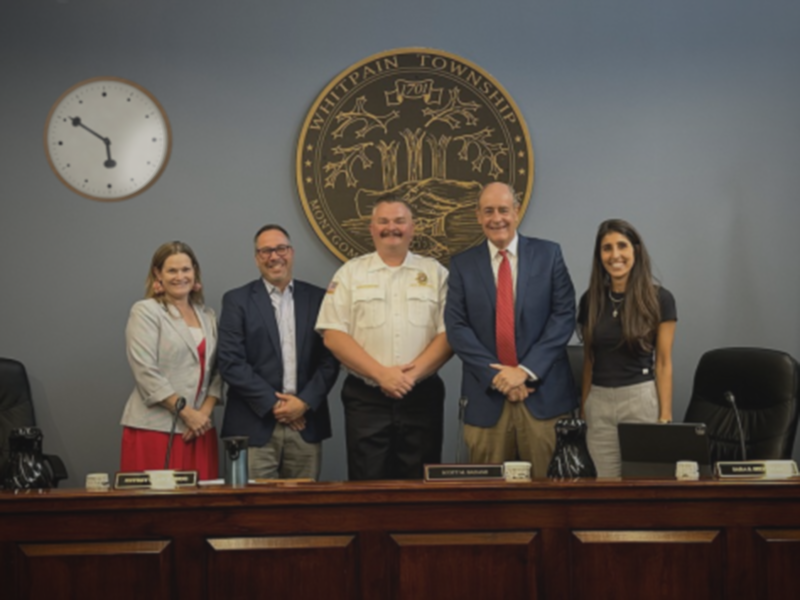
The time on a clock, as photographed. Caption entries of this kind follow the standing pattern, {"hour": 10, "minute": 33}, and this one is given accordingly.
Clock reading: {"hour": 5, "minute": 51}
